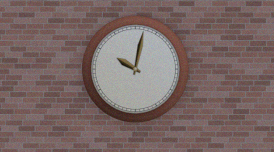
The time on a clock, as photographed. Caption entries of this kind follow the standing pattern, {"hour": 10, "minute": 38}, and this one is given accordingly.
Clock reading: {"hour": 10, "minute": 2}
